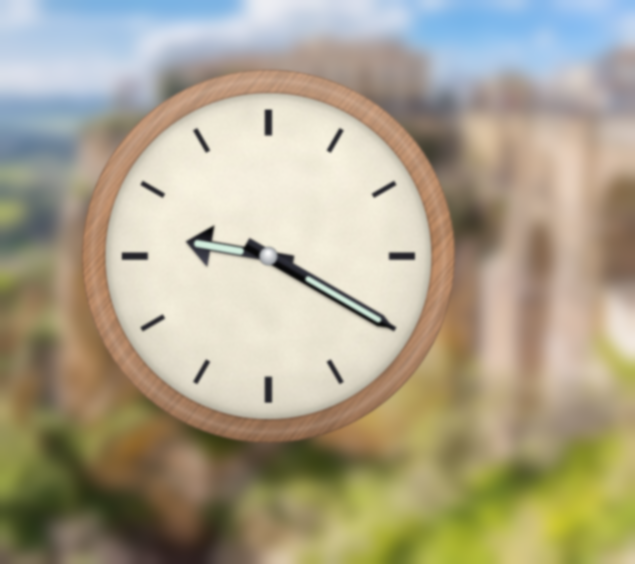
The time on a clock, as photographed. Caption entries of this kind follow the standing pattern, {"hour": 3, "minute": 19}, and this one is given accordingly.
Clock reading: {"hour": 9, "minute": 20}
